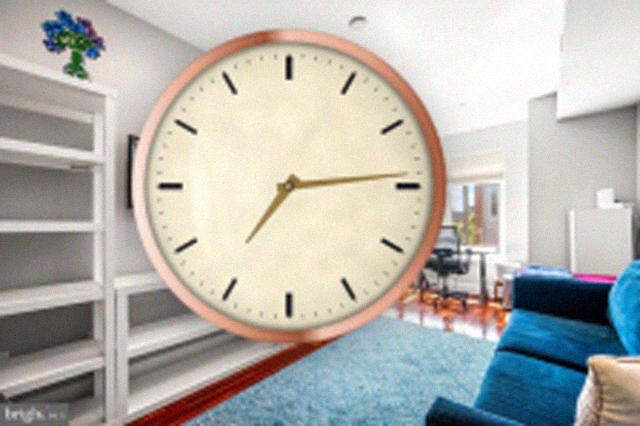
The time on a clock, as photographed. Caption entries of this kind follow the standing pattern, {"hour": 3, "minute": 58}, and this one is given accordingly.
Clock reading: {"hour": 7, "minute": 14}
